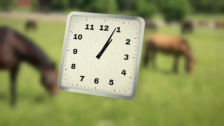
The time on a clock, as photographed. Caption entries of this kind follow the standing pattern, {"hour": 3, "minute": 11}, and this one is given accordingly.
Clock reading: {"hour": 1, "minute": 4}
